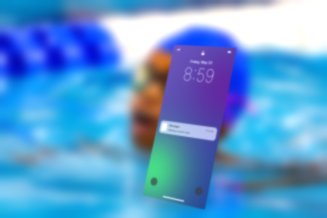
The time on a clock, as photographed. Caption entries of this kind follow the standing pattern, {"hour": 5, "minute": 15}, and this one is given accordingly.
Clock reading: {"hour": 8, "minute": 59}
